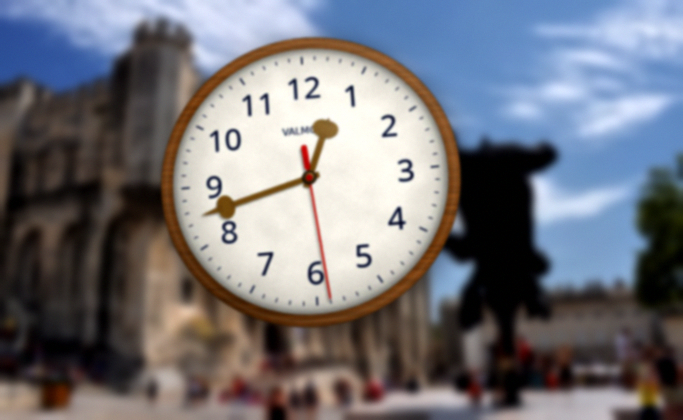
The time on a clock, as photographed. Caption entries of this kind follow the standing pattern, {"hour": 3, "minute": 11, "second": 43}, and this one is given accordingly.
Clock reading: {"hour": 12, "minute": 42, "second": 29}
